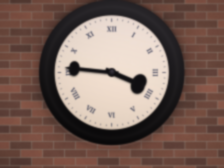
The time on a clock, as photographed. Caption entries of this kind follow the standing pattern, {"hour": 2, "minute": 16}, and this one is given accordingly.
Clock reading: {"hour": 3, "minute": 46}
